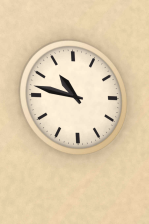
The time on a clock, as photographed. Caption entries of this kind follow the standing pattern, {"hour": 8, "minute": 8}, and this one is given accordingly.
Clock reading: {"hour": 10, "minute": 47}
